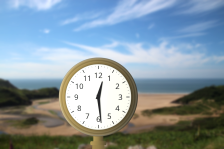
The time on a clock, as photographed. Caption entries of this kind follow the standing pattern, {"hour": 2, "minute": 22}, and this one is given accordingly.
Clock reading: {"hour": 12, "minute": 29}
